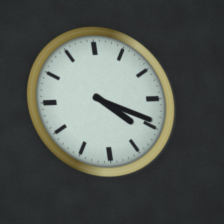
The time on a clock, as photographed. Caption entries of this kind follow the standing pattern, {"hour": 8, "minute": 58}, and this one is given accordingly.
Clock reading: {"hour": 4, "minute": 19}
